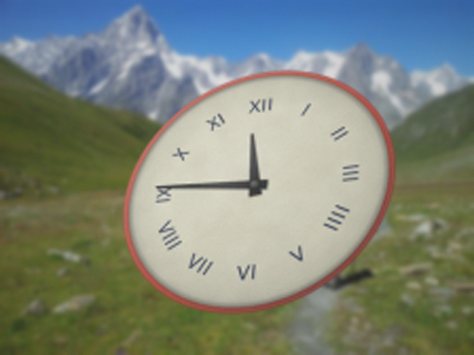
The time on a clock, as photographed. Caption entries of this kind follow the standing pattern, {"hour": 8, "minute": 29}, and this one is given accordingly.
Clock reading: {"hour": 11, "minute": 46}
